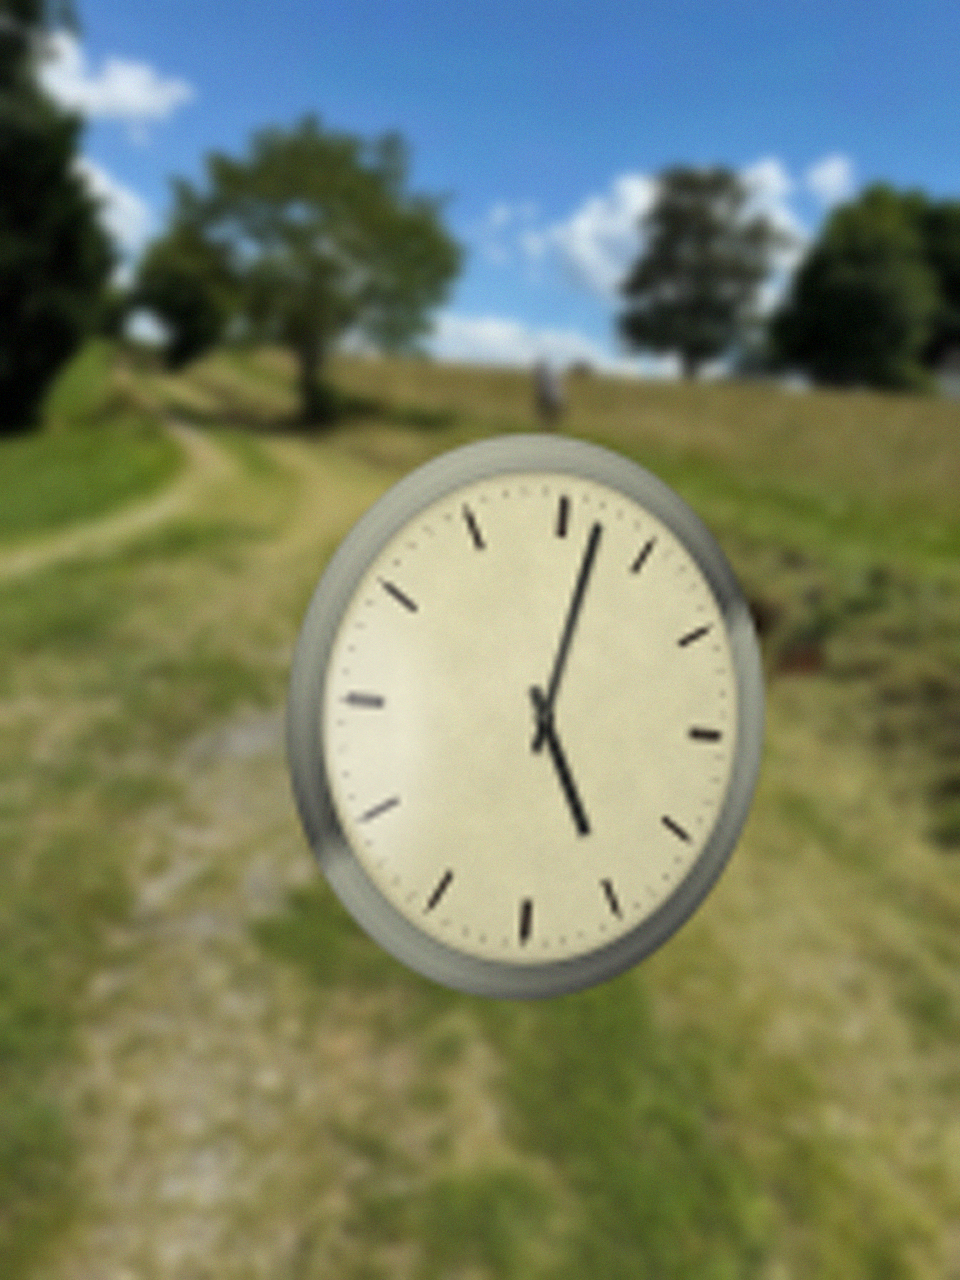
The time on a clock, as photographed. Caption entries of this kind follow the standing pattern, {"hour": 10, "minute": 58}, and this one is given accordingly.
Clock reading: {"hour": 5, "minute": 2}
